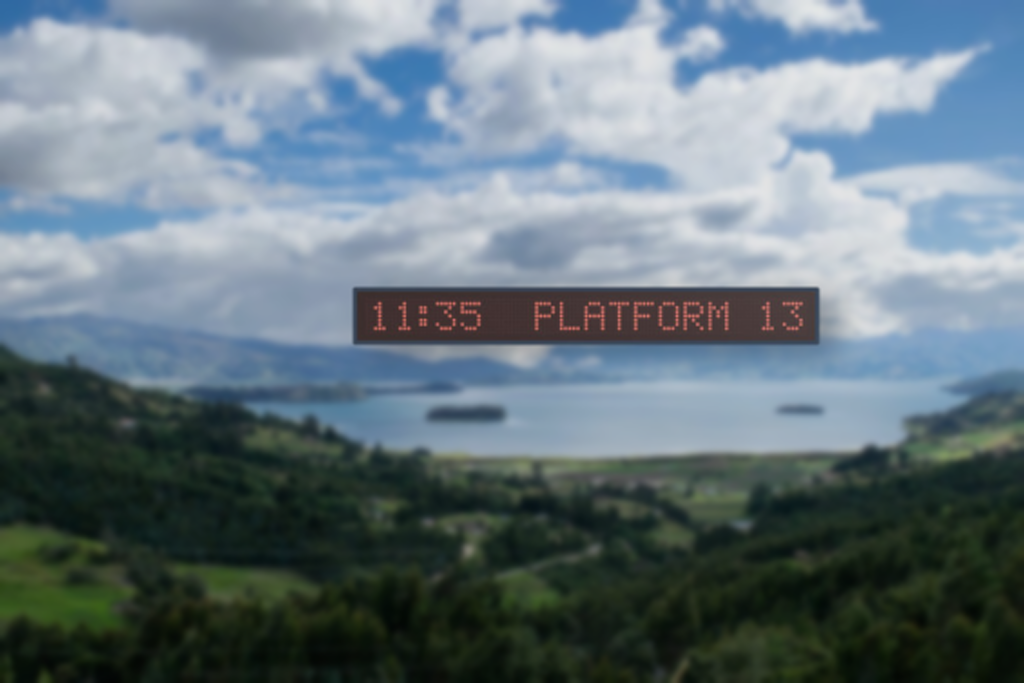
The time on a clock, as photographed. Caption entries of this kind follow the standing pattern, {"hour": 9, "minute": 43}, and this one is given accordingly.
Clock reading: {"hour": 11, "minute": 35}
